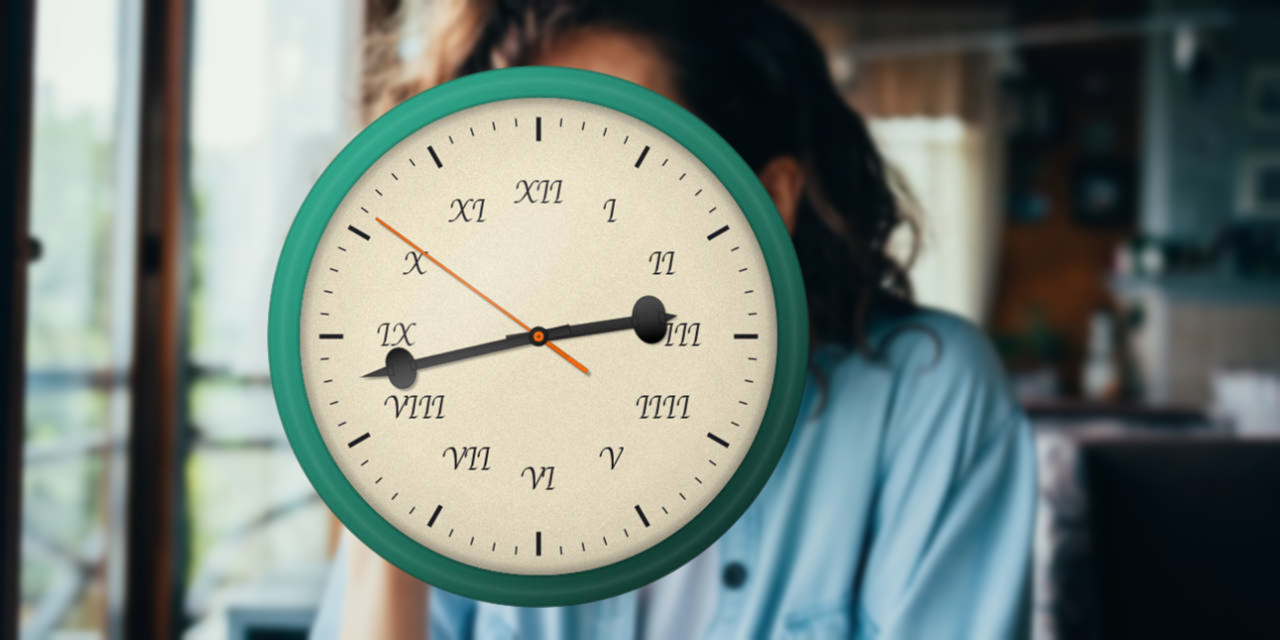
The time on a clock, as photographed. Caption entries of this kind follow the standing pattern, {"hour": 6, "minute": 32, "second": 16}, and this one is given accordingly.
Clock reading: {"hour": 2, "minute": 42, "second": 51}
